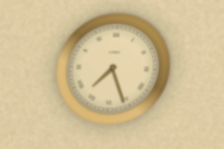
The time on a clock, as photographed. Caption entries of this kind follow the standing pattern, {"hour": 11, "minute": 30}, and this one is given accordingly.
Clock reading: {"hour": 7, "minute": 26}
